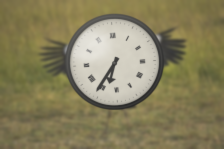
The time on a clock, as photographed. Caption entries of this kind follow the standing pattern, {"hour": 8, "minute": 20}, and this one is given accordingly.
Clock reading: {"hour": 6, "minute": 36}
